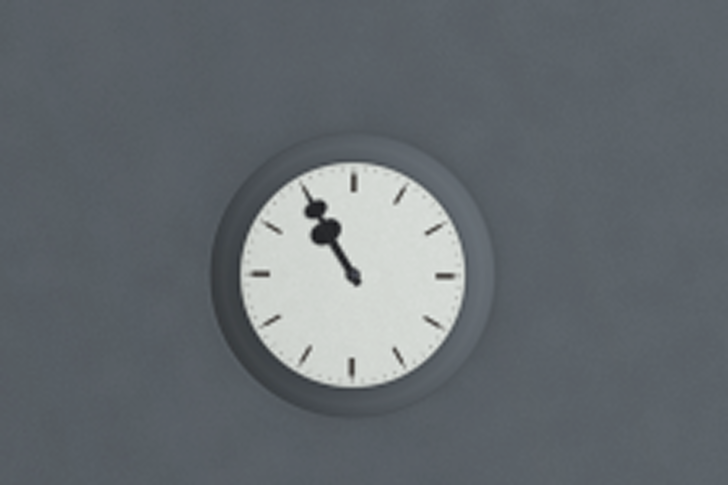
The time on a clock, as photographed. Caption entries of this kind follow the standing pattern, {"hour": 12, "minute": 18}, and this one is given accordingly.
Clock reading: {"hour": 10, "minute": 55}
